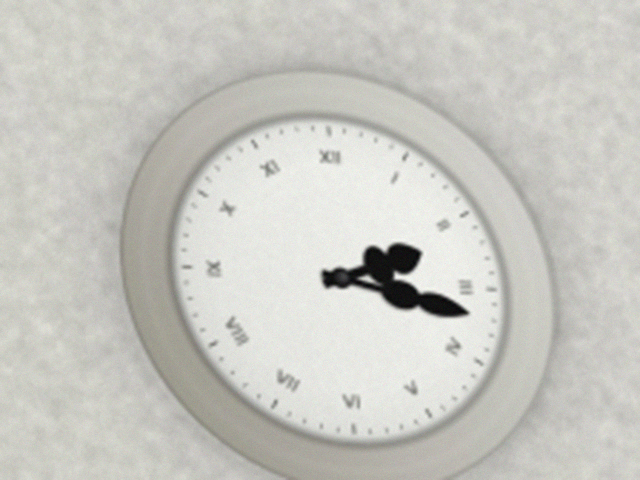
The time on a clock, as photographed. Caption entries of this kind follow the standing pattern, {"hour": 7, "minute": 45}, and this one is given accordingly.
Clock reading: {"hour": 2, "minute": 17}
